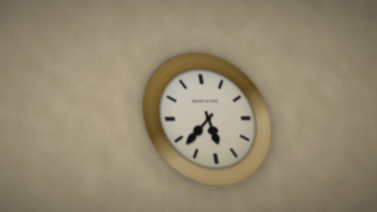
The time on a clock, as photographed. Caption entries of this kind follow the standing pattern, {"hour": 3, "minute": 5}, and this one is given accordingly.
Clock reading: {"hour": 5, "minute": 38}
